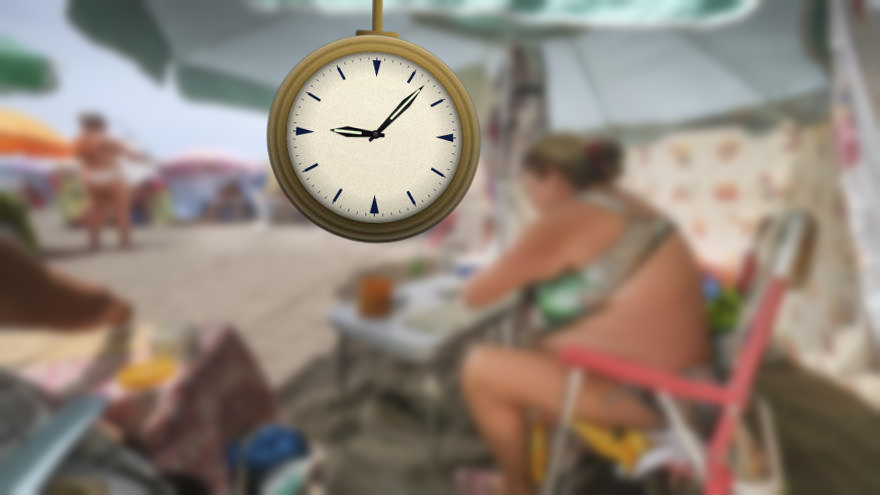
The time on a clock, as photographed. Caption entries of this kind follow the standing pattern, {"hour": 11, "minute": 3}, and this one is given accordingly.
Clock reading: {"hour": 9, "minute": 7}
